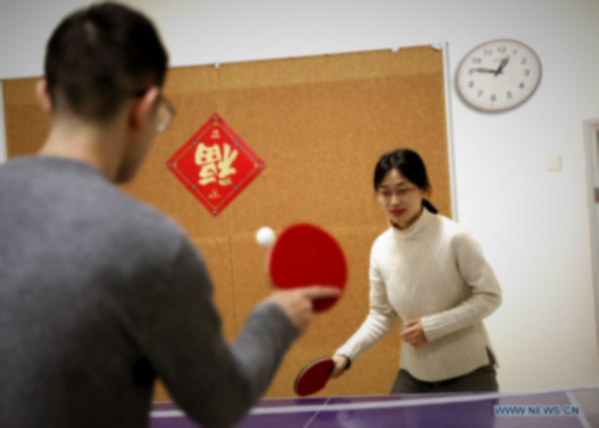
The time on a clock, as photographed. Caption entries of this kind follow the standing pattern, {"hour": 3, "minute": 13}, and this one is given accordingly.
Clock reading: {"hour": 12, "minute": 46}
